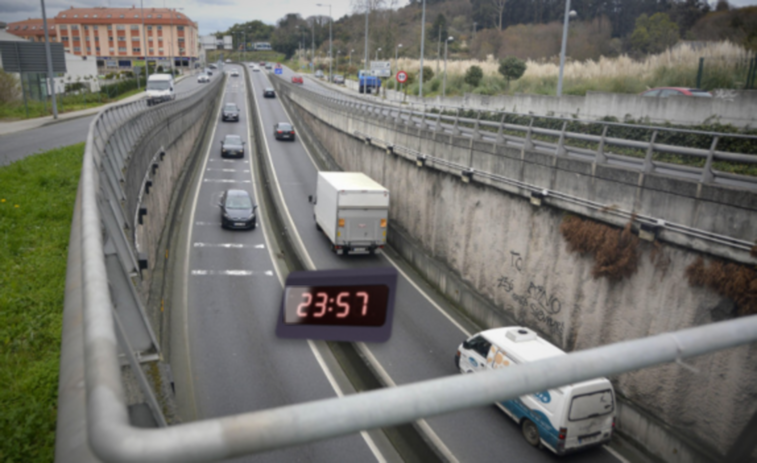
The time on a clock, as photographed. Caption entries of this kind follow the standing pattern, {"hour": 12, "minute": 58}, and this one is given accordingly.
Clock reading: {"hour": 23, "minute": 57}
